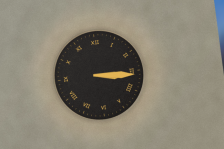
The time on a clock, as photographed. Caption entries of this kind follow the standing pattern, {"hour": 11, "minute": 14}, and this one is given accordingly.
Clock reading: {"hour": 3, "minute": 16}
